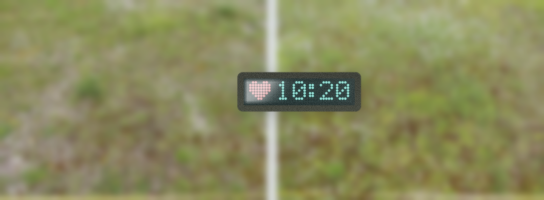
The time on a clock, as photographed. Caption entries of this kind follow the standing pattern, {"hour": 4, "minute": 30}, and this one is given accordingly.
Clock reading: {"hour": 10, "minute": 20}
